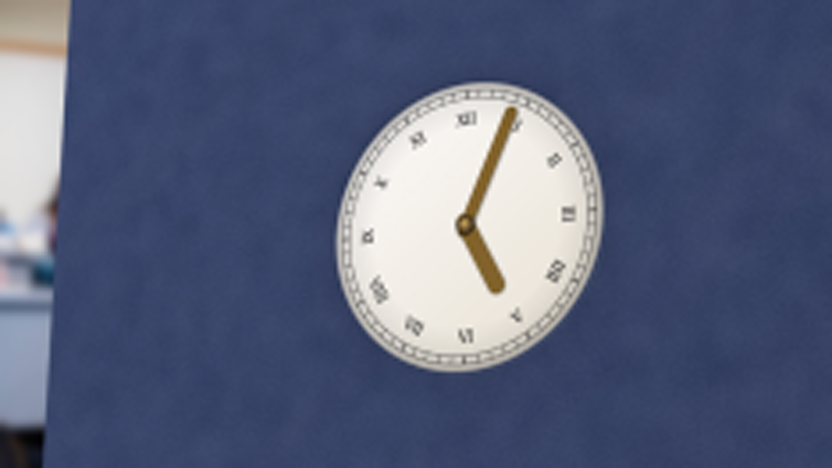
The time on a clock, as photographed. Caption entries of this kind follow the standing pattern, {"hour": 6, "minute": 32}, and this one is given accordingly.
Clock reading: {"hour": 5, "minute": 4}
